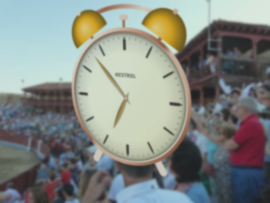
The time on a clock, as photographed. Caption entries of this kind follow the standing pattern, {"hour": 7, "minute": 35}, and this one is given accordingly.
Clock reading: {"hour": 6, "minute": 53}
